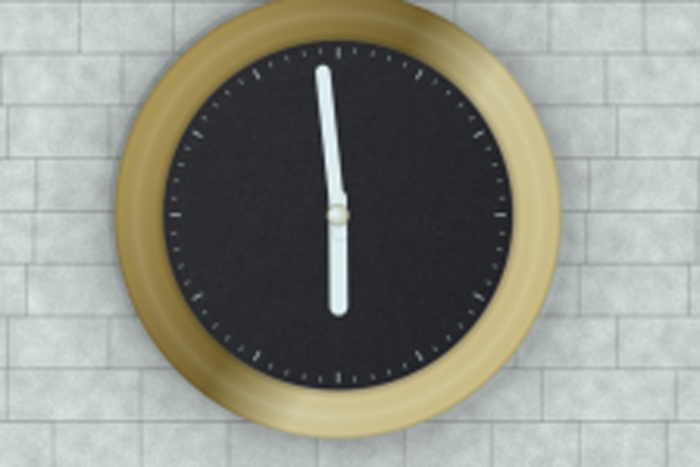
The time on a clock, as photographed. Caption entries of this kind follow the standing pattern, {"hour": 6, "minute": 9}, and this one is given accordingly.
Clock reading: {"hour": 5, "minute": 59}
